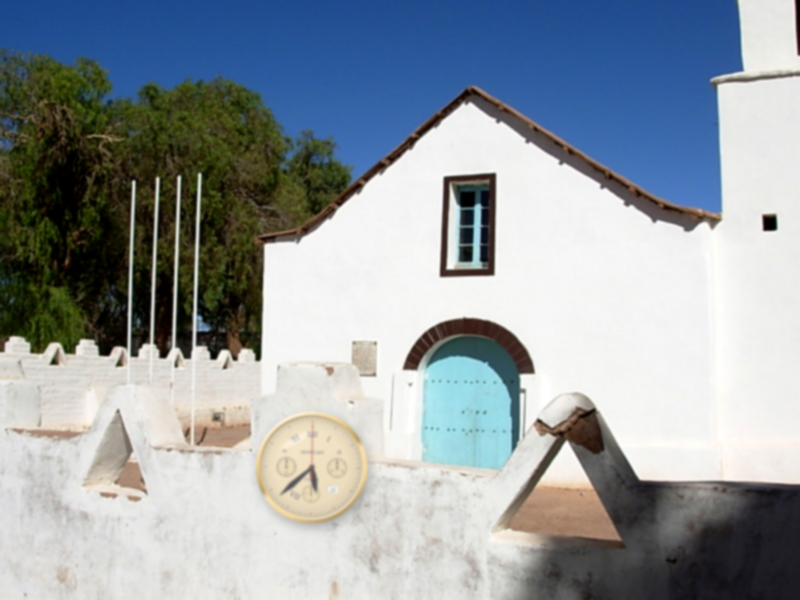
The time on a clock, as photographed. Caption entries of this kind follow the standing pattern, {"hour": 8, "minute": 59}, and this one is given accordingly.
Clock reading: {"hour": 5, "minute": 38}
